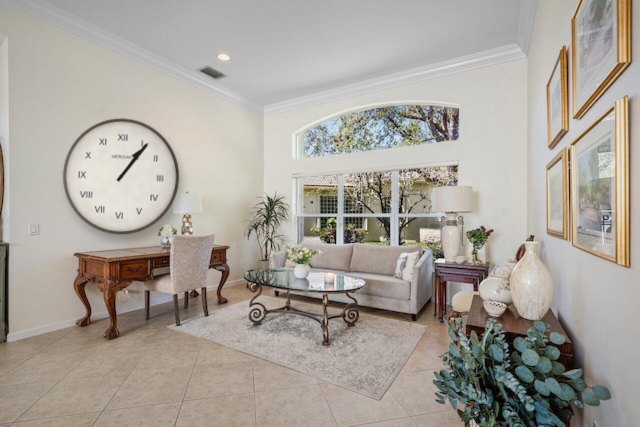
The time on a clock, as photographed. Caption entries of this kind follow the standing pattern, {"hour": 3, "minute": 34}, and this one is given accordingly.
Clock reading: {"hour": 1, "minute": 6}
